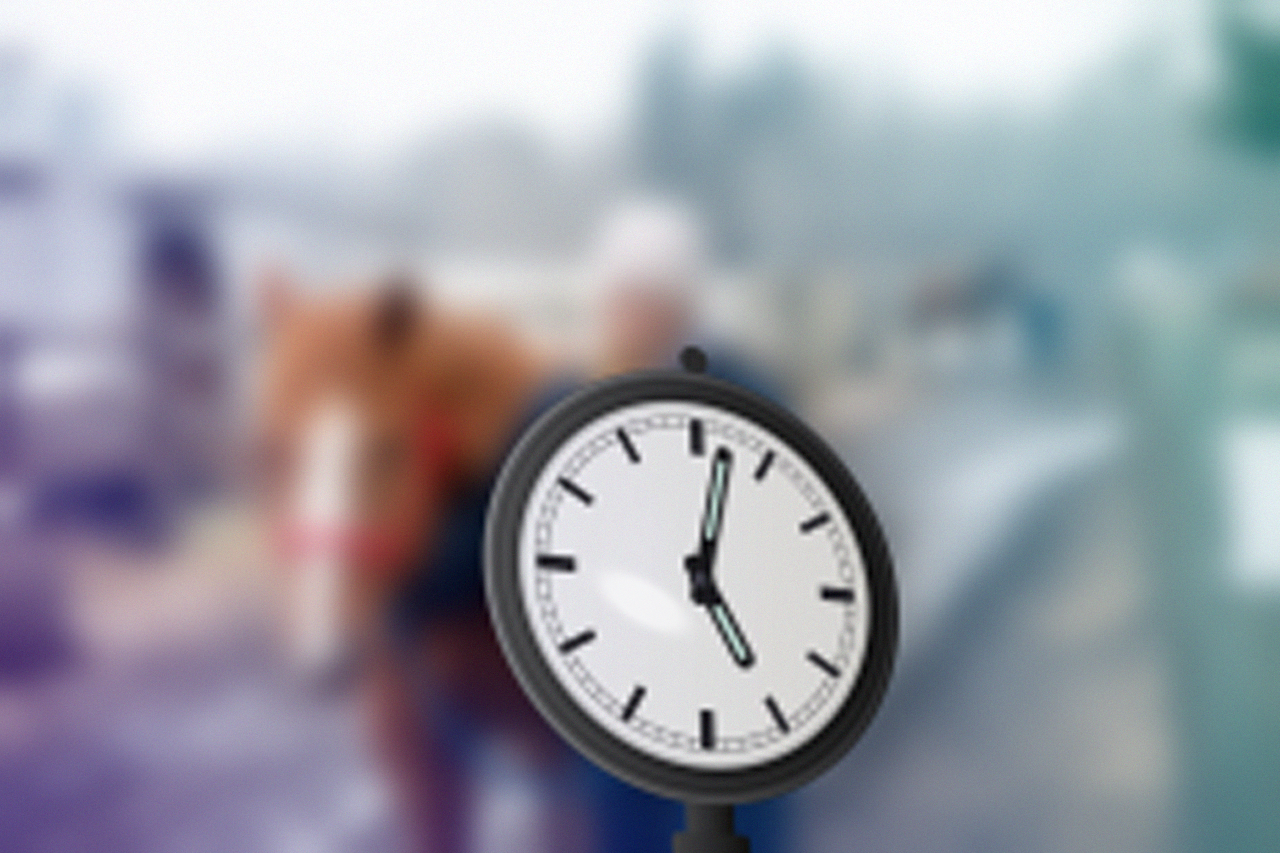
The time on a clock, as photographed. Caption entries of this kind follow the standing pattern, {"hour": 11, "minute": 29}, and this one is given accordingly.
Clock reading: {"hour": 5, "minute": 2}
